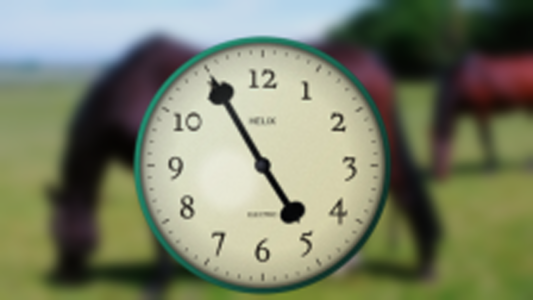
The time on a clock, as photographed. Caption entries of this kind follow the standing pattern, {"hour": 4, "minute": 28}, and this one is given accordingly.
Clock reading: {"hour": 4, "minute": 55}
